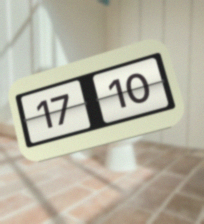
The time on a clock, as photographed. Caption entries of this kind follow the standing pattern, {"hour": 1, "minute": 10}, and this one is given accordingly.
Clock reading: {"hour": 17, "minute": 10}
